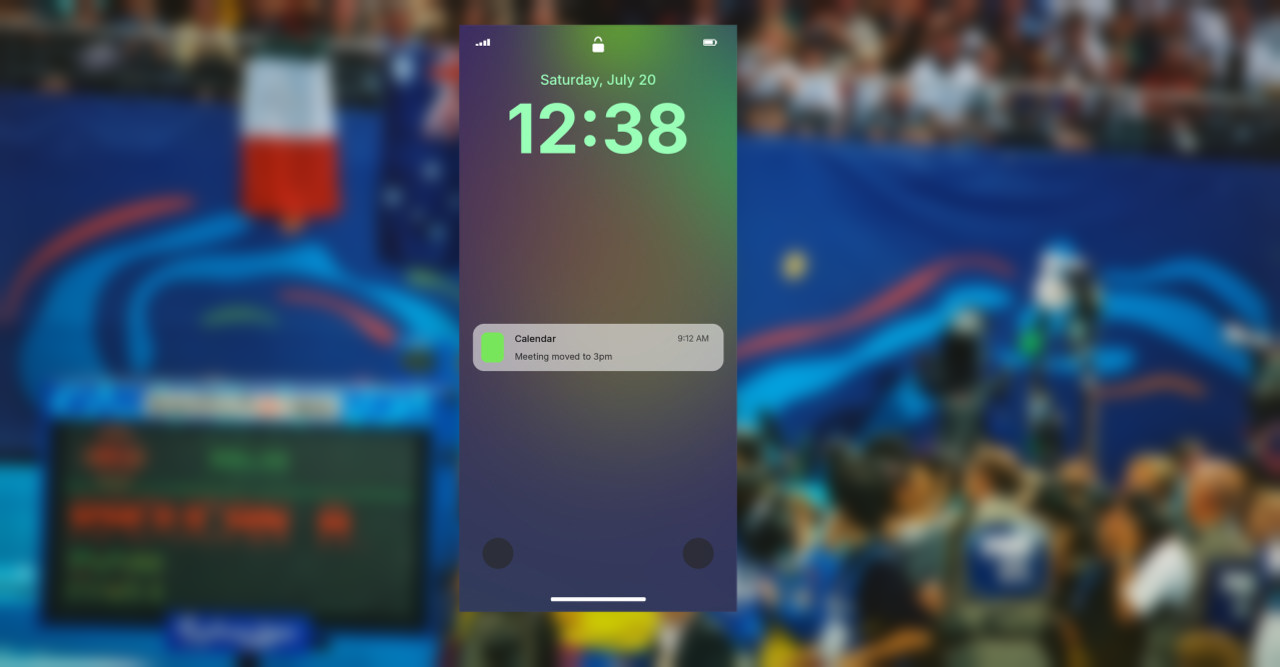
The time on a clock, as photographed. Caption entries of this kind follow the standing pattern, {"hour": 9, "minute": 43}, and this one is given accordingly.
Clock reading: {"hour": 12, "minute": 38}
